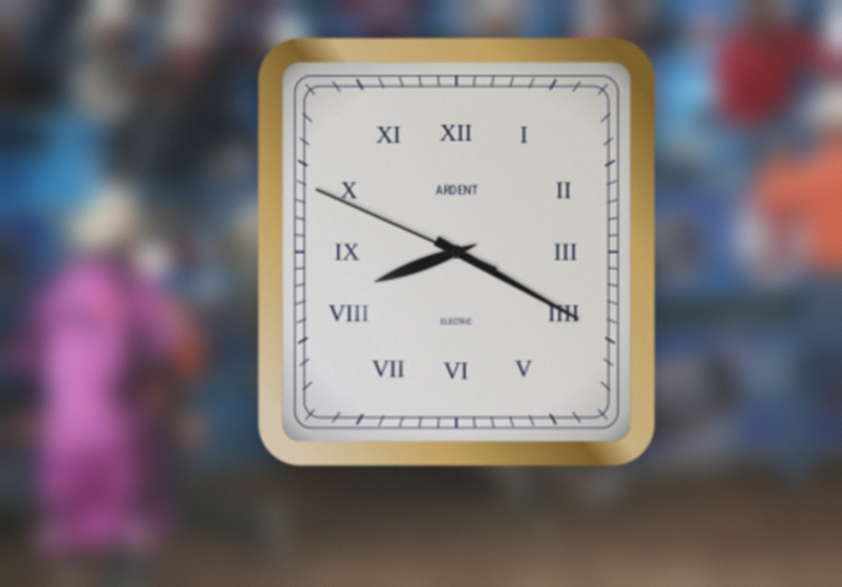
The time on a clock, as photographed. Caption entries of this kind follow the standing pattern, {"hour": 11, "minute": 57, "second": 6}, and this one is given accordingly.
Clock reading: {"hour": 8, "minute": 19, "second": 49}
